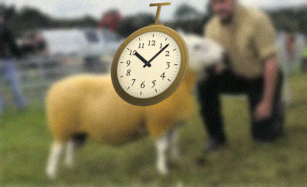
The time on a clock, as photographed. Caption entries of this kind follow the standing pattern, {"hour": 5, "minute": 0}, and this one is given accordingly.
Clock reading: {"hour": 10, "minute": 7}
